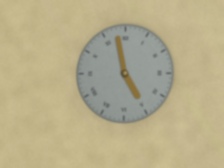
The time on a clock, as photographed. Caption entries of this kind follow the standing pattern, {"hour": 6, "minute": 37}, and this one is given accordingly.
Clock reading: {"hour": 4, "minute": 58}
